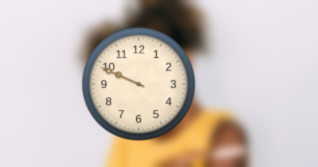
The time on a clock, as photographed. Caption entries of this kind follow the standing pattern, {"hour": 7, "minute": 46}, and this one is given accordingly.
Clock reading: {"hour": 9, "minute": 49}
